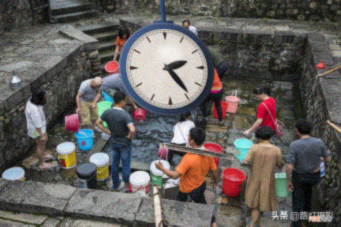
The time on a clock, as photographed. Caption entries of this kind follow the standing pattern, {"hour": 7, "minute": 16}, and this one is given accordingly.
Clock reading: {"hour": 2, "minute": 24}
